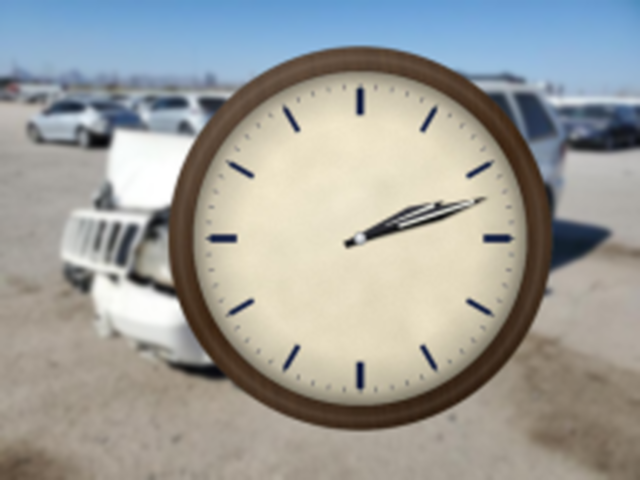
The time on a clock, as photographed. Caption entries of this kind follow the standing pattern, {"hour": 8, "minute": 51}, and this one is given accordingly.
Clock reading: {"hour": 2, "minute": 12}
